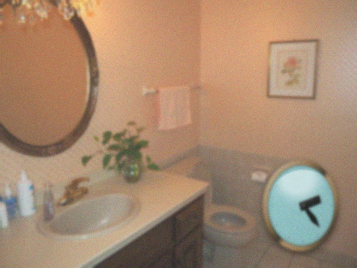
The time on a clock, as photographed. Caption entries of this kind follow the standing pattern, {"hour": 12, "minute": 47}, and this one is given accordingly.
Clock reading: {"hour": 2, "minute": 23}
